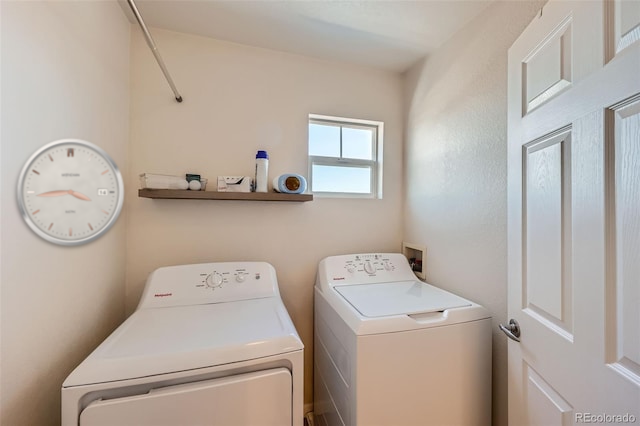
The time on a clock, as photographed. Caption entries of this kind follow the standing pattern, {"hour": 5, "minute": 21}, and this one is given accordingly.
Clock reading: {"hour": 3, "minute": 44}
